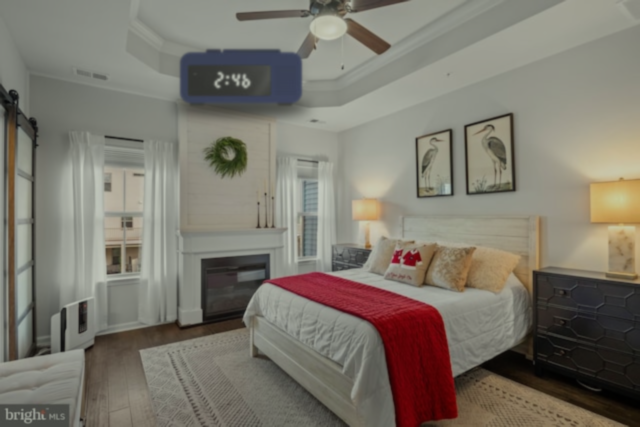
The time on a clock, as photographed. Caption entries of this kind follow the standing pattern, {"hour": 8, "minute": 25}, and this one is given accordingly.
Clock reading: {"hour": 2, "minute": 46}
